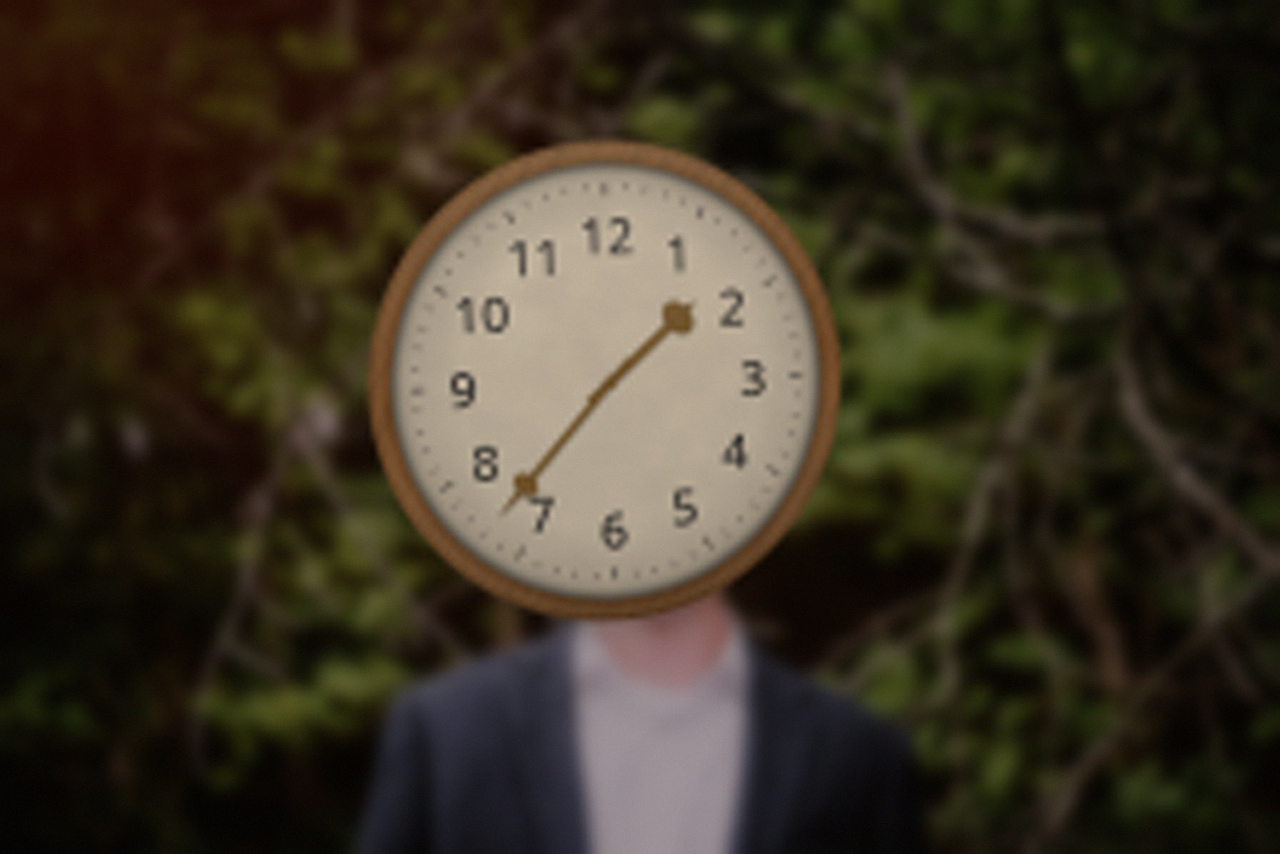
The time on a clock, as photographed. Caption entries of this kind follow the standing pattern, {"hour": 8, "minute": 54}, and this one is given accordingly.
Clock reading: {"hour": 1, "minute": 37}
